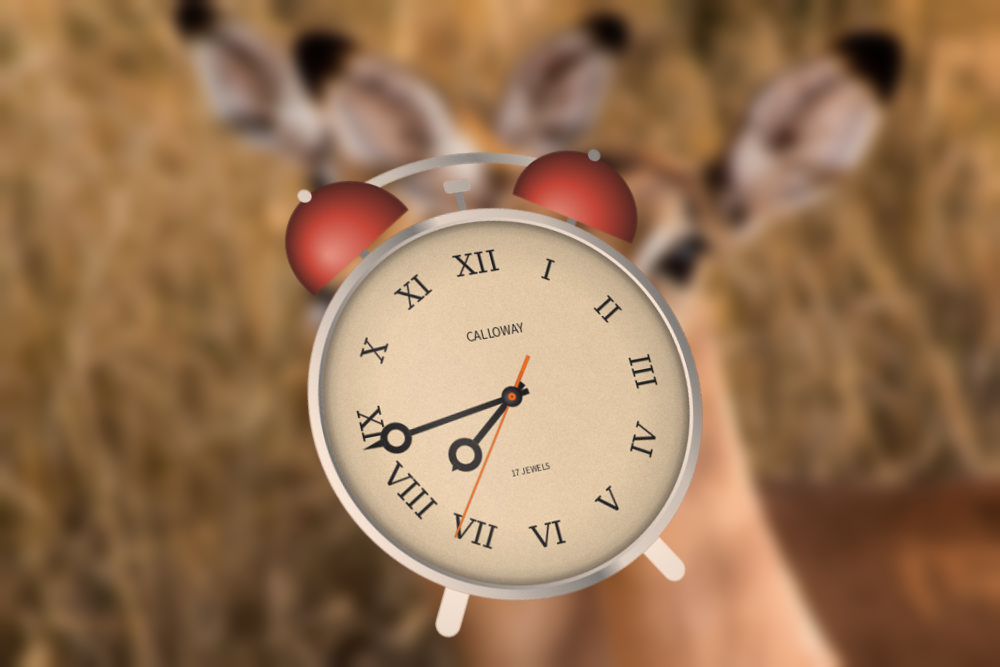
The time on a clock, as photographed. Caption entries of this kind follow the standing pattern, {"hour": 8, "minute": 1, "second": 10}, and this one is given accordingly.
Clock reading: {"hour": 7, "minute": 43, "second": 36}
